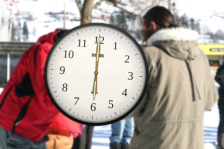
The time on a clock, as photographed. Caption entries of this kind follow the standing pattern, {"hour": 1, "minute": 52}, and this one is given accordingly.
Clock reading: {"hour": 6, "minute": 0}
